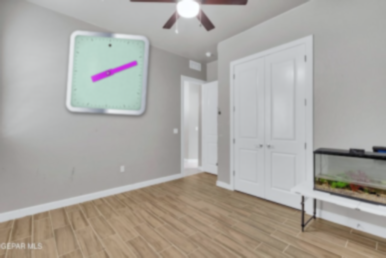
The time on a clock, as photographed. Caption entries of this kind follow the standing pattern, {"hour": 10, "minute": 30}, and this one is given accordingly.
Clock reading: {"hour": 8, "minute": 11}
